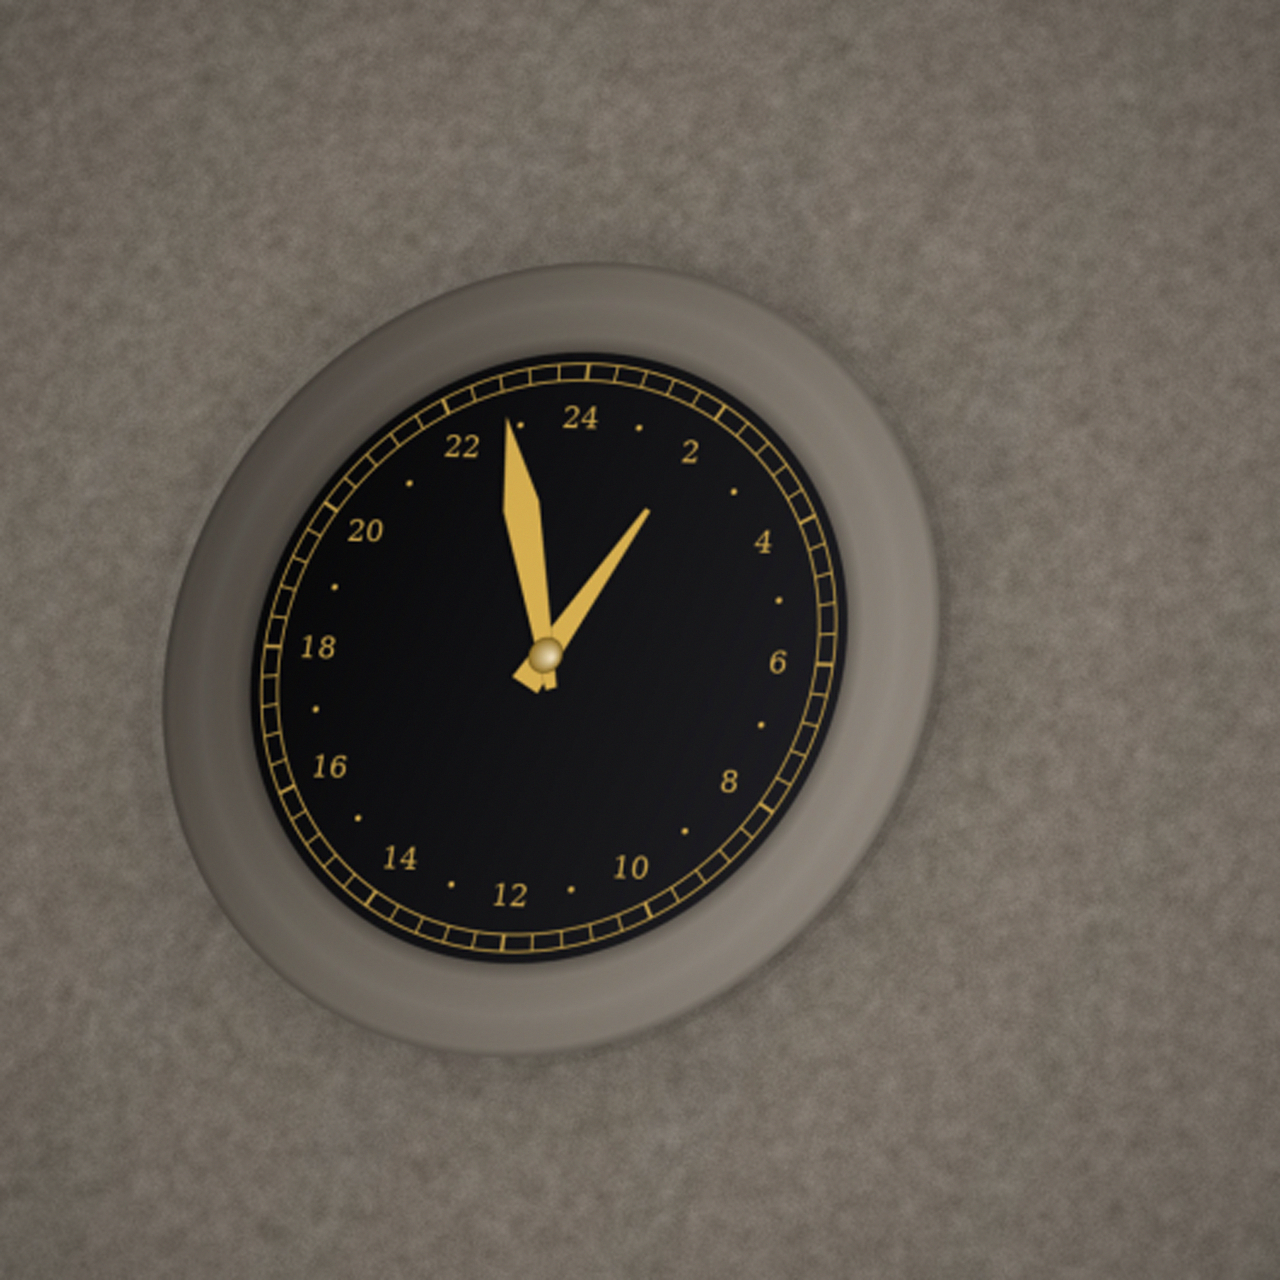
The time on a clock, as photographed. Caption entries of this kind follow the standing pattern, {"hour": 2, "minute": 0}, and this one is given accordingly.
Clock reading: {"hour": 1, "minute": 57}
